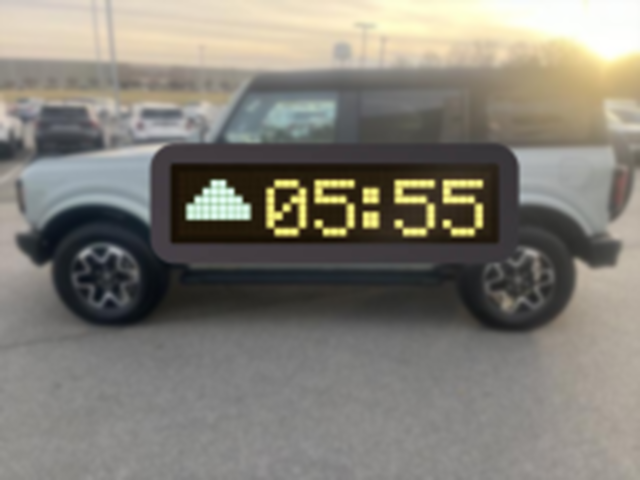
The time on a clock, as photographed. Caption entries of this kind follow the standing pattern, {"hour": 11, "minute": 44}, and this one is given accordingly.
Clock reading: {"hour": 5, "minute": 55}
